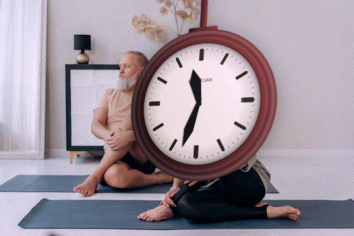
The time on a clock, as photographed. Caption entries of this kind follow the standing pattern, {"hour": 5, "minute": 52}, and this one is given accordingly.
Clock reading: {"hour": 11, "minute": 33}
